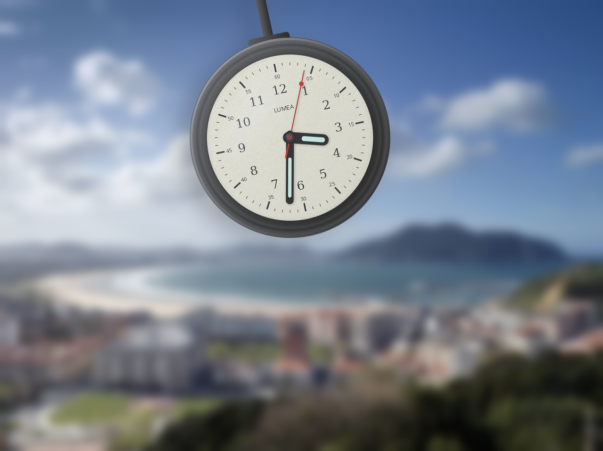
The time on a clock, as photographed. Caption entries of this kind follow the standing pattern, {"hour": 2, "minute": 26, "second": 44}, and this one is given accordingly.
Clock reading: {"hour": 3, "minute": 32, "second": 4}
